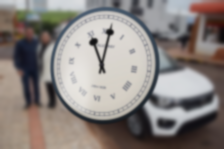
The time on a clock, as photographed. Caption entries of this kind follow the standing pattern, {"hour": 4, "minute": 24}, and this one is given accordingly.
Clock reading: {"hour": 11, "minute": 1}
